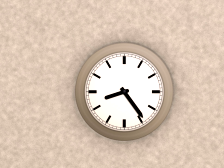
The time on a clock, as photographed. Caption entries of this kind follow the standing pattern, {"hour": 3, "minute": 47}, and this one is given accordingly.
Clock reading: {"hour": 8, "minute": 24}
